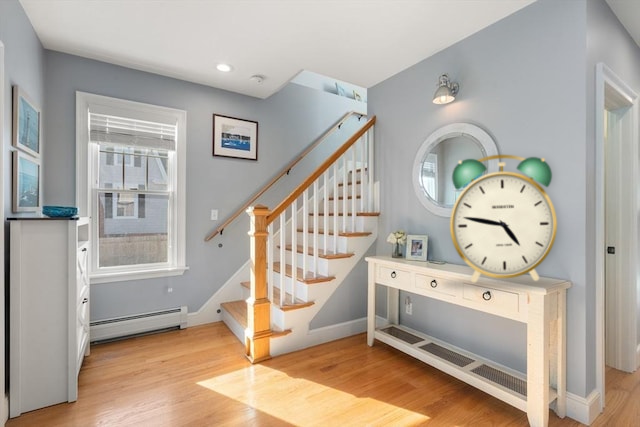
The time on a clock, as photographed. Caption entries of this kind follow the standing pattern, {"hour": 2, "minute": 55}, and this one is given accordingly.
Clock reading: {"hour": 4, "minute": 47}
